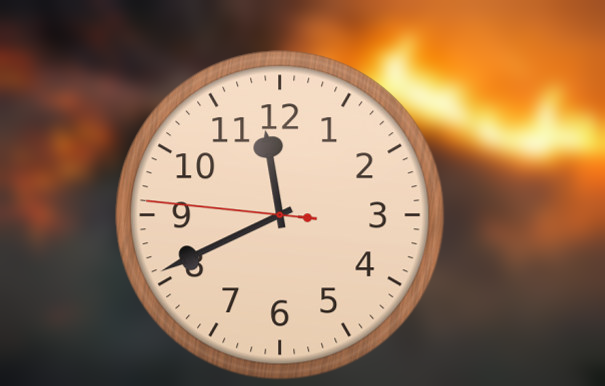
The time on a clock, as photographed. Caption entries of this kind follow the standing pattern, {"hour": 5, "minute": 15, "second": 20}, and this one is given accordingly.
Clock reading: {"hour": 11, "minute": 40, "second": 46}
